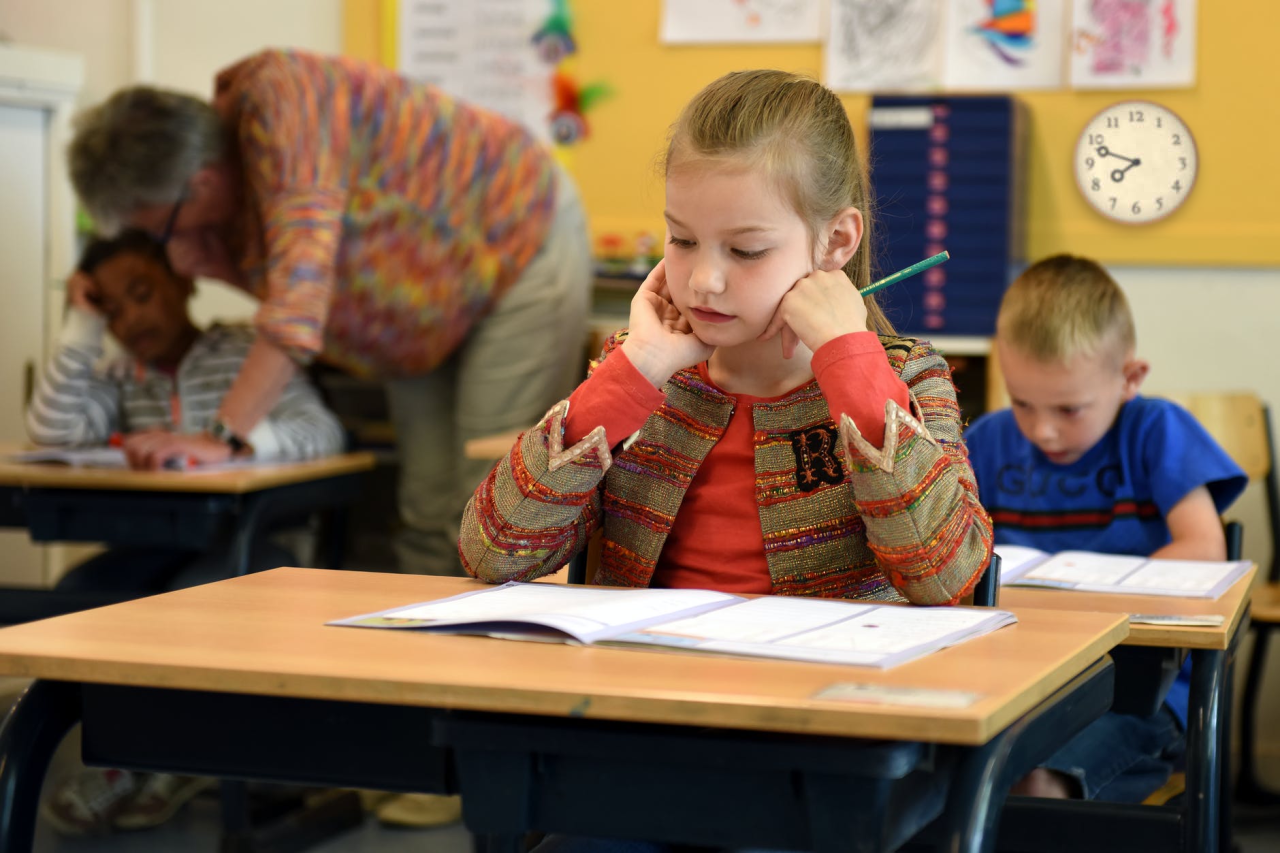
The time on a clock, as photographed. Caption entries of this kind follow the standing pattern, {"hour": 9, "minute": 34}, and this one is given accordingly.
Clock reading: {"hour": 7, "minute": 48}
